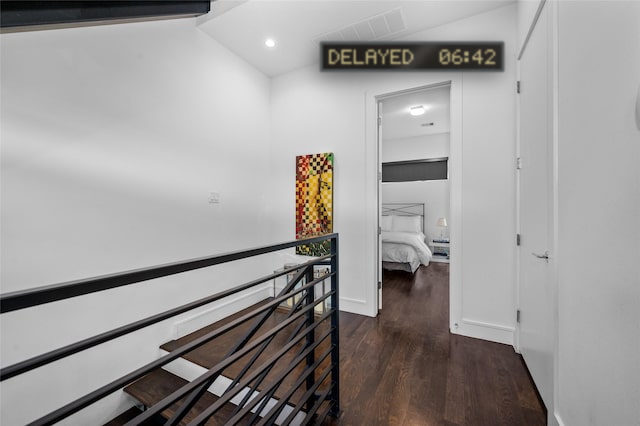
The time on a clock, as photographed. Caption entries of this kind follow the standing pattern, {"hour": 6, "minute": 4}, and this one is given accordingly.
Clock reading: {"hour": 6, "minute": 42}
